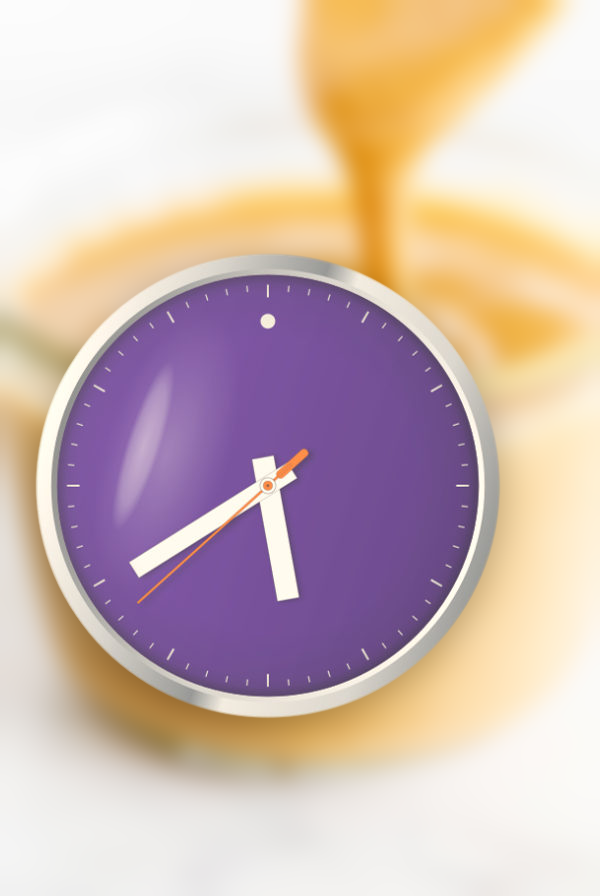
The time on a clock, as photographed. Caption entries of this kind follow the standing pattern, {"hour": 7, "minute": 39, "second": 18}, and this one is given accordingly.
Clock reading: {"hour": 5, "minute": 39, "second": 38}
